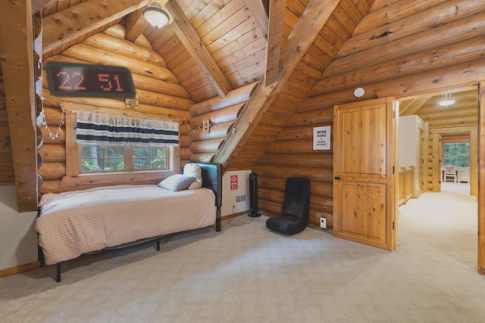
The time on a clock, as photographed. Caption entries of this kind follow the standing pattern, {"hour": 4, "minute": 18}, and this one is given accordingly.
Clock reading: {"hour": 22, "minute": 51}
